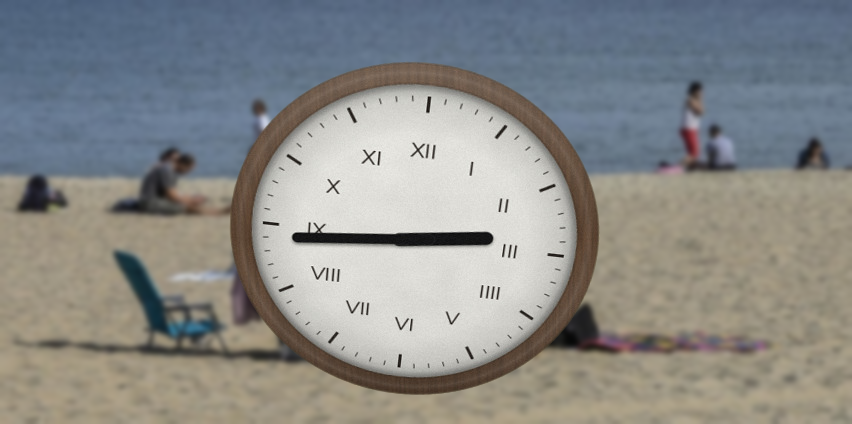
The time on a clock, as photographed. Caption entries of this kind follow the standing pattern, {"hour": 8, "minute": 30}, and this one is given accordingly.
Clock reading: {"hour": 2, "minute": 44}
